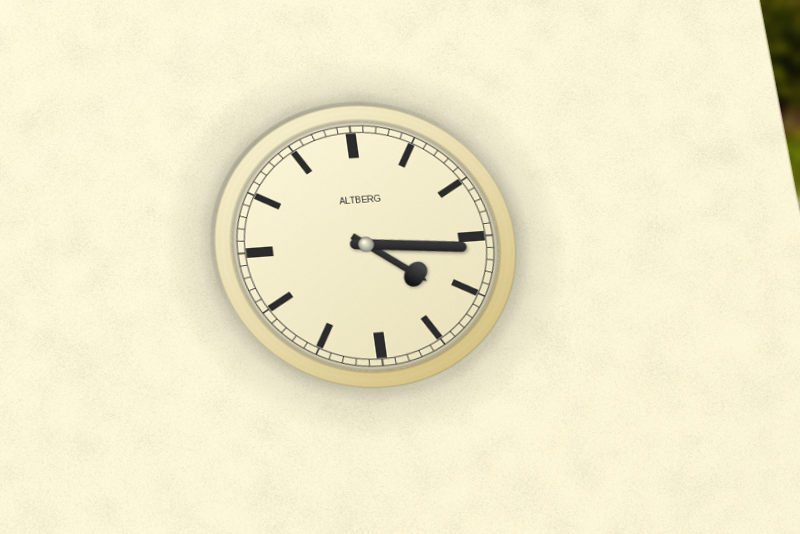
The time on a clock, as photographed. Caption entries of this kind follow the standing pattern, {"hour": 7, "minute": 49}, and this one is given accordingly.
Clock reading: {"hour": 4, "minute": 16}
